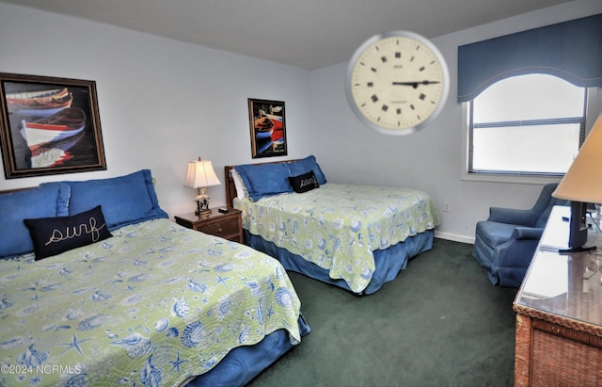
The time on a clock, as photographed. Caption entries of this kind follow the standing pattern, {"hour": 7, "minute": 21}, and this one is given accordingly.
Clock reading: {"hour": 3, "minute": 15}
